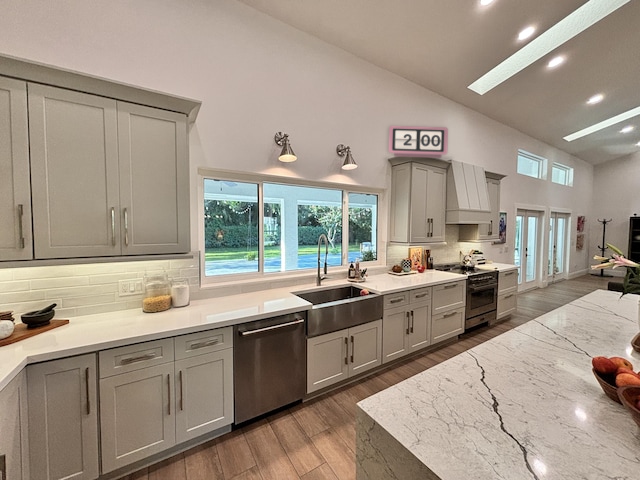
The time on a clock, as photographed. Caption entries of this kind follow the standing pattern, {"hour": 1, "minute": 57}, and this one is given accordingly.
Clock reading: {"hour": 2, "minute": 0}
